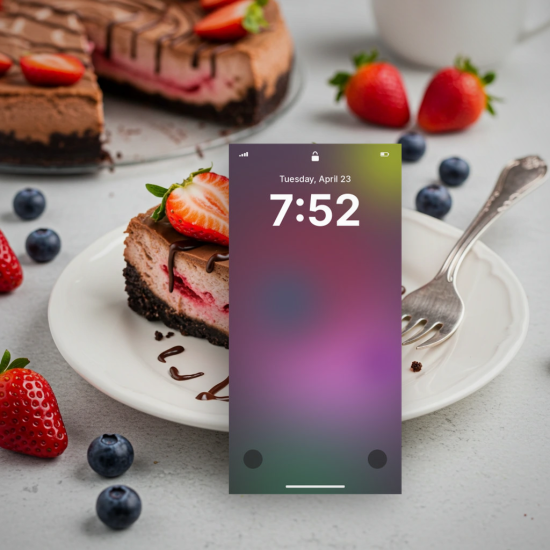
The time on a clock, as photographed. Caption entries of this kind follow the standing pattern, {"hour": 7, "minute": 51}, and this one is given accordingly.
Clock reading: {"hour": 7, "minute": 52}
